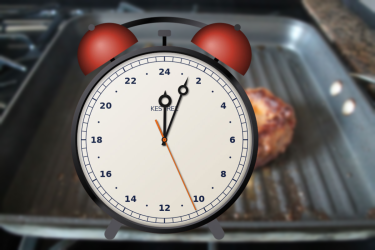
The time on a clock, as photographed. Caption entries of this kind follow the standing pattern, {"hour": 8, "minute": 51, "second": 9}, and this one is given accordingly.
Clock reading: {"hour": 0, "minute": 3, "second": 26}
